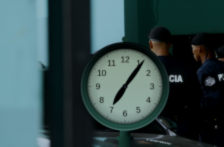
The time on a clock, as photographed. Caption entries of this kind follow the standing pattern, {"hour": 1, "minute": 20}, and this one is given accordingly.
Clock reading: {"hour": 7, "minute": 6}
